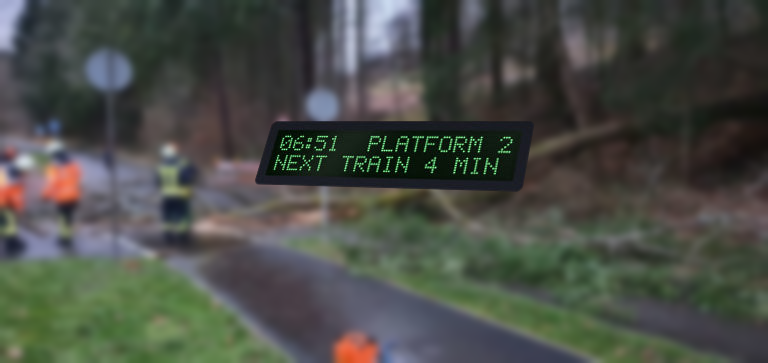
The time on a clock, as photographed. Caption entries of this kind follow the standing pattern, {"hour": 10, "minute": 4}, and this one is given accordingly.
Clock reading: {"hour": 6, "minute": 51}
